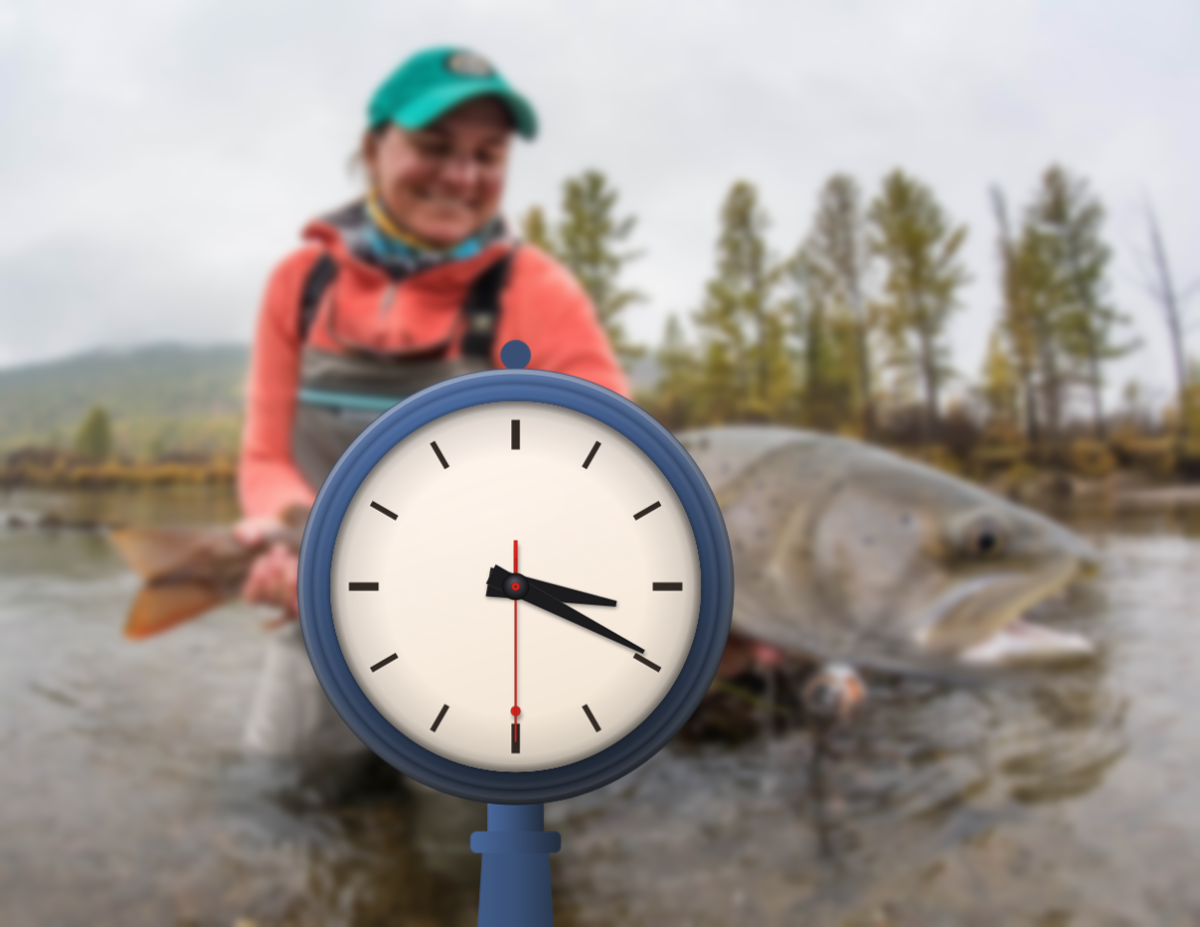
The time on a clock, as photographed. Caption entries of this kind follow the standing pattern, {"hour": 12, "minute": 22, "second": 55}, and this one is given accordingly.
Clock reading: {"hour": 3, "minute": 19, "second": 30}
